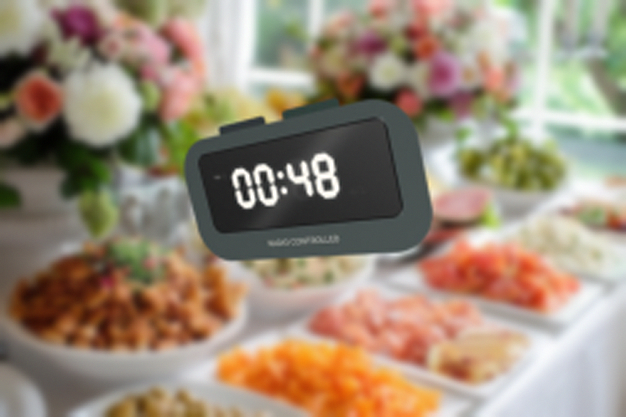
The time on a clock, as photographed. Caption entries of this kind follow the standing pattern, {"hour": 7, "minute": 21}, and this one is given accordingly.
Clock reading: {"hour": 0, "minute": 48}
